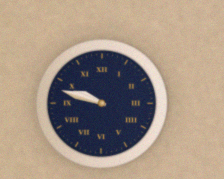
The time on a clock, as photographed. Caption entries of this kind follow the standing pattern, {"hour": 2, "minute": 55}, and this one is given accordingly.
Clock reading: {"hour": 9, "minute": 48}
